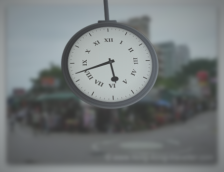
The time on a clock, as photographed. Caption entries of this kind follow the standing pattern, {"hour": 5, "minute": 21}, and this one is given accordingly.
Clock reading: {"hour": 5, "minute": 42}
